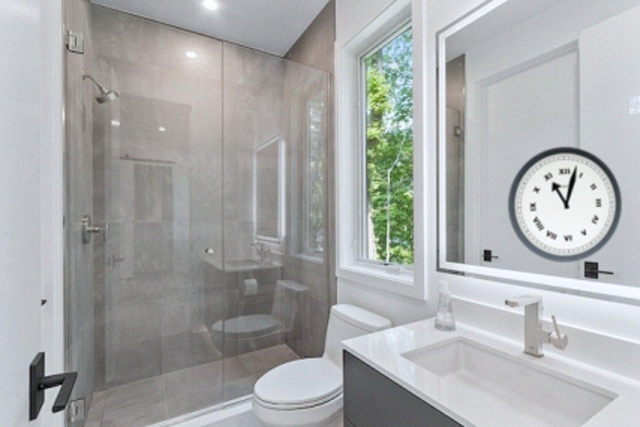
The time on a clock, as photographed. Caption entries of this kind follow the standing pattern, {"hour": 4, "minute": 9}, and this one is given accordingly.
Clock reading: {"hour": 11, "minute": 3}
